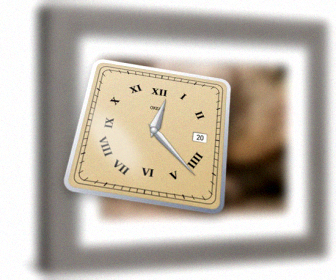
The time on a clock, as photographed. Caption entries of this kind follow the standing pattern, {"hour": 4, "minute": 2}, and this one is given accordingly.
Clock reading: {"hour": 12, "minute": 22}
